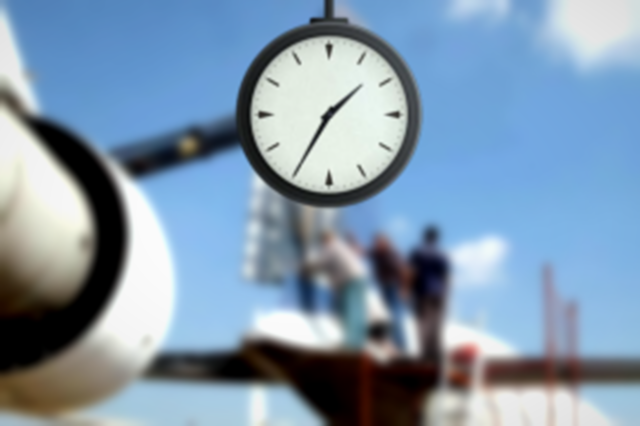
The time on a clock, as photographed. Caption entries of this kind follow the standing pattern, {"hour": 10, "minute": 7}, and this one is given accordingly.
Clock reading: {"hour": 1, "minute": 35}
